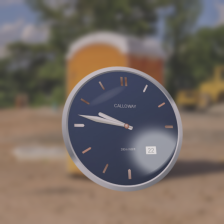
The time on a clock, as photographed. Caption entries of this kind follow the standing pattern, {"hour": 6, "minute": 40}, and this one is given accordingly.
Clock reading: {"hour": 9, "minute": 47}
